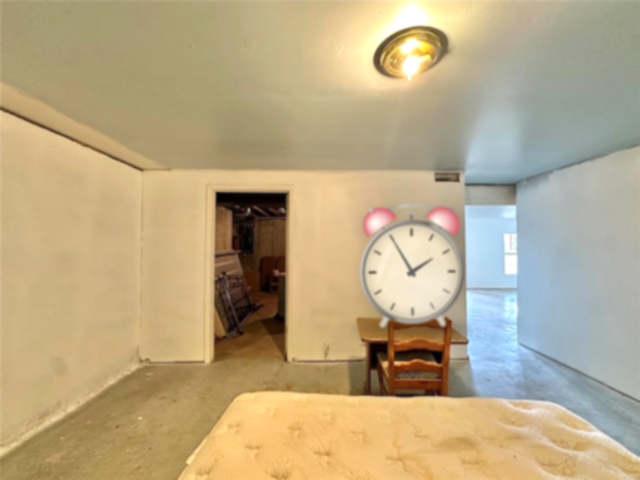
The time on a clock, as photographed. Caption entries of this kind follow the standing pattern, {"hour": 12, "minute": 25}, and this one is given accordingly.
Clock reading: {"hour": 1, "minute": 55}
